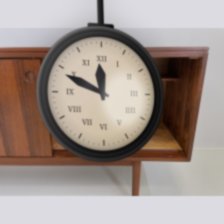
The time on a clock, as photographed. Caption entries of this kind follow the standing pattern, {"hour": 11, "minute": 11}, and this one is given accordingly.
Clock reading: {"hour": 11, "minute": 49}
